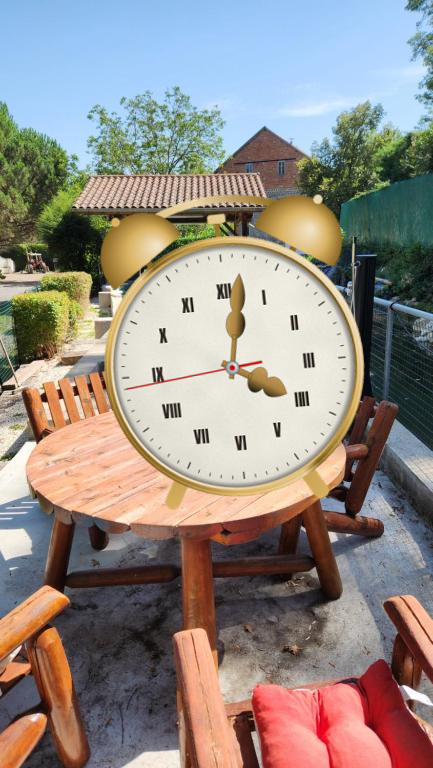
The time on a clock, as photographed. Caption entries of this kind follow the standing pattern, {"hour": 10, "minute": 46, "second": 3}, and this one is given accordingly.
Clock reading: {"hour": 4, "minute": 1, "second": 44}
